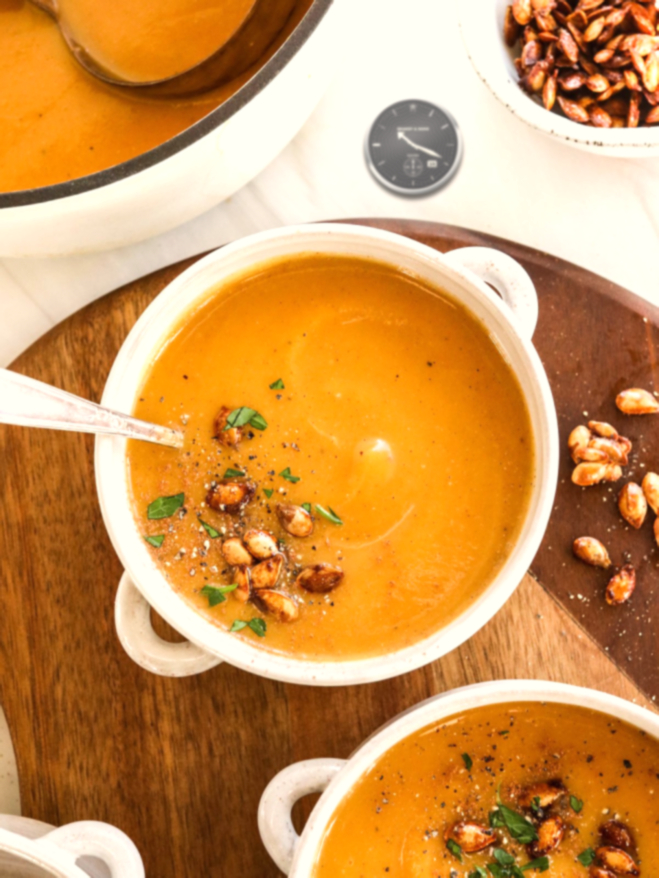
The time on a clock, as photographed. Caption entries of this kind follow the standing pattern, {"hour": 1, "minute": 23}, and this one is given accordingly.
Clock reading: {"hour": 10, "minute": 19}
